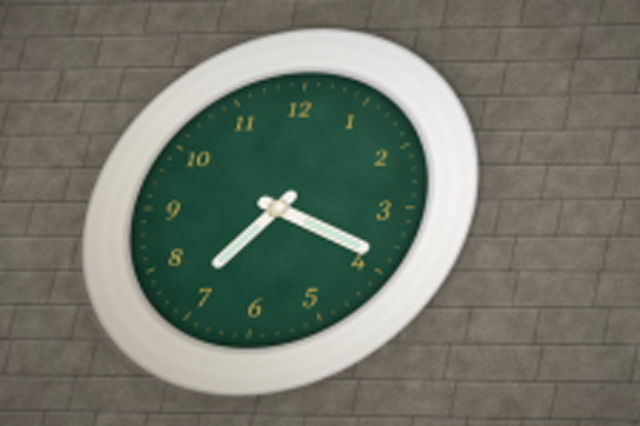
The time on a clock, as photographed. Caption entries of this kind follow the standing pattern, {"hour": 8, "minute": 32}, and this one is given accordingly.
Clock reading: {"hour": 7, "minute": 19}
